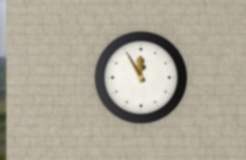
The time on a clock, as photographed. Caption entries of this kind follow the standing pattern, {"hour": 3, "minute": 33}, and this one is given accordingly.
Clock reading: {"hour": 11, "minute": 55}
